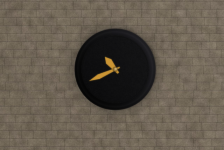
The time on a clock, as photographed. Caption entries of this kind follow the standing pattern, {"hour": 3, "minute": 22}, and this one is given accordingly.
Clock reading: {"hour": 10, "minute": 41}
